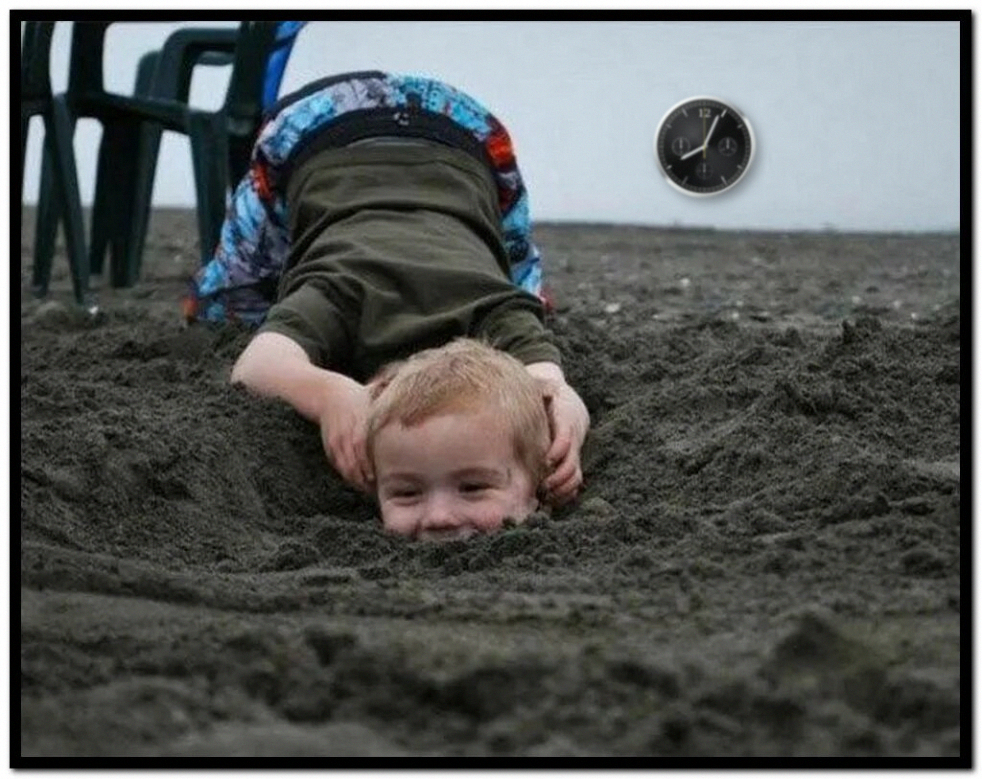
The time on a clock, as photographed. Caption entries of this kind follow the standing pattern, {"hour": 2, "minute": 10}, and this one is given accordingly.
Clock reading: {"hour": 8, "minute": 4}
